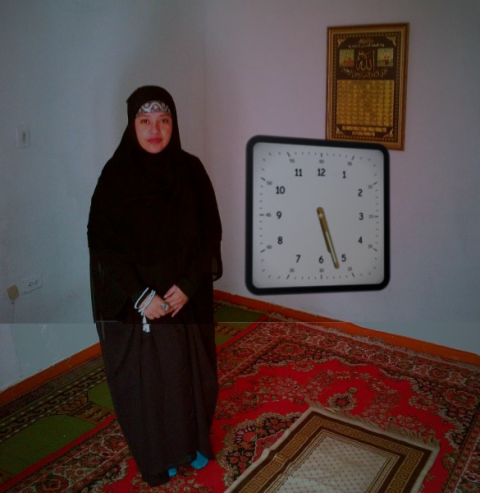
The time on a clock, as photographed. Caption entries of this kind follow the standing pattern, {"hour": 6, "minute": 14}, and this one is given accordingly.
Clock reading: {"hour": 5, "minute": 27}
